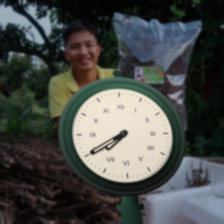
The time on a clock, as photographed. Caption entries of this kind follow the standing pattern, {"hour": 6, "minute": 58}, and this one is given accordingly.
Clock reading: {"hour": 7, "minute": 40}
